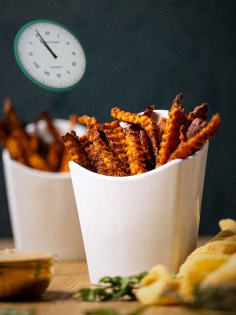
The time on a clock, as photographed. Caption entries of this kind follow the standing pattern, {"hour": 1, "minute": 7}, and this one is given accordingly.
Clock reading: {"hour": 10, "minute": 56}
